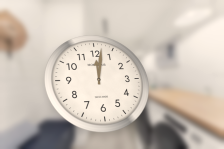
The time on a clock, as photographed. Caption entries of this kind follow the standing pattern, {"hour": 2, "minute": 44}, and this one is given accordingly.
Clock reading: {"hour": 12, "minute": 2}
